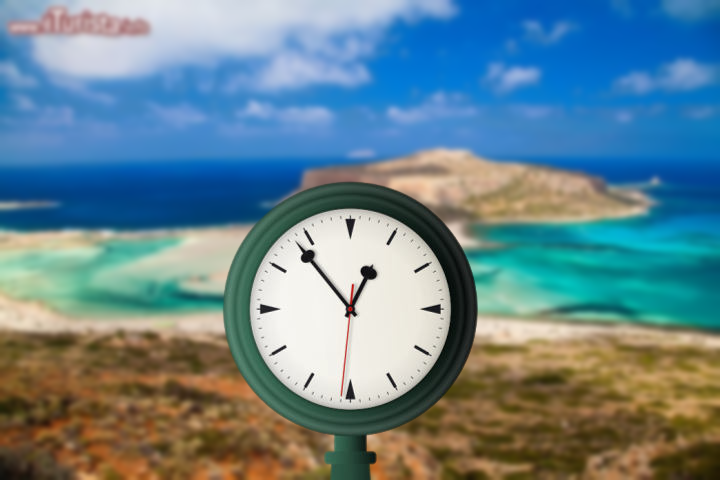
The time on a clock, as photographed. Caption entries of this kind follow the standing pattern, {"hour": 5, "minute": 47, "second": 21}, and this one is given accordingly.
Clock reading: {"hour": 12, "minute": 53, "second": 31}
